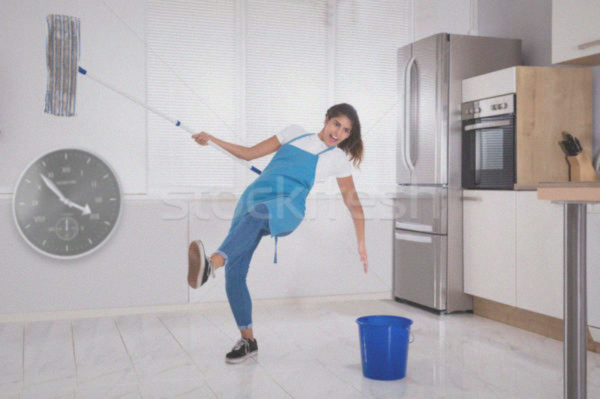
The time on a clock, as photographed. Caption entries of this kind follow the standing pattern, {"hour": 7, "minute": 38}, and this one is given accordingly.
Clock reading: {"hour": 3, "minute": 53}
